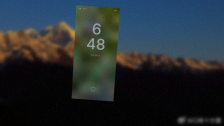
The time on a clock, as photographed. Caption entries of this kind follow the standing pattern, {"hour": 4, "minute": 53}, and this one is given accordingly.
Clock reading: {"hour": 6, "minute": 48}
